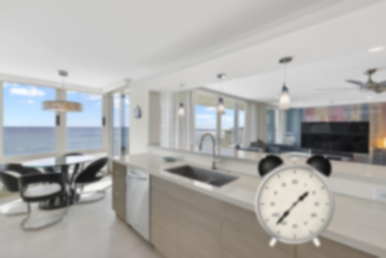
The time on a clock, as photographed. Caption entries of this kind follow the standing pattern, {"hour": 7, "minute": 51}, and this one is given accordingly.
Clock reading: {"hour": 1, "minute": 37}
